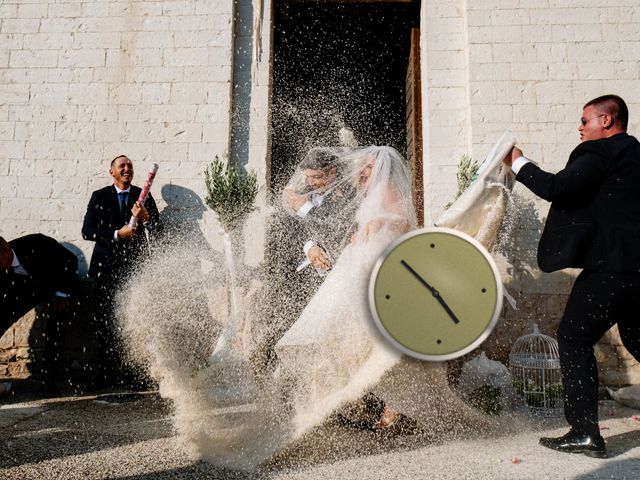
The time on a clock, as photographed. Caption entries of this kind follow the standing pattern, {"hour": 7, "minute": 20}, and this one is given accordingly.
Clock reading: {"hour": 4, "minute": 53}
